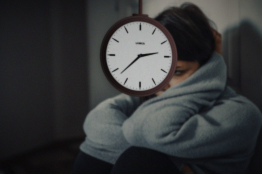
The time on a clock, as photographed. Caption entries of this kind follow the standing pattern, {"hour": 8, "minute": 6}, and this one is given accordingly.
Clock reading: {"hour": 2, "minute": 38}
